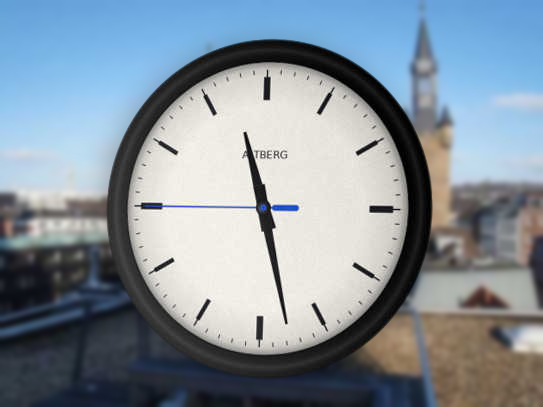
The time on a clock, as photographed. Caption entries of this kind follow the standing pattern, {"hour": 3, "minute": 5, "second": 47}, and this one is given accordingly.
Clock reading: {"hour": 11, "minute": 27, "second": 45}
